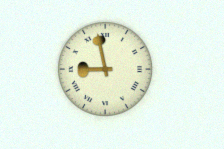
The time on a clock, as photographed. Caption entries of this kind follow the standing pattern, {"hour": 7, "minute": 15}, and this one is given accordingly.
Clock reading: {"hour": 8, "minute": 58}
